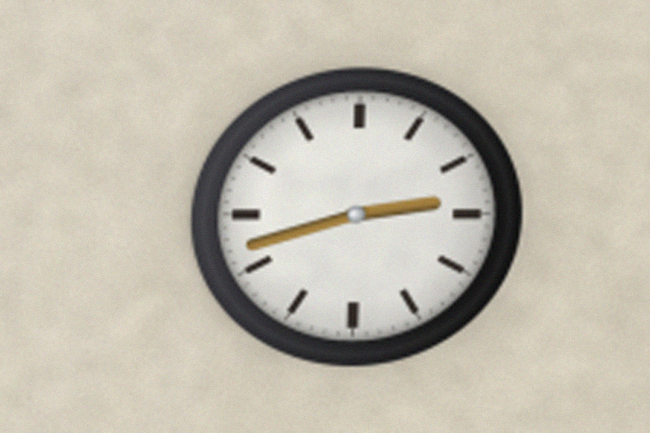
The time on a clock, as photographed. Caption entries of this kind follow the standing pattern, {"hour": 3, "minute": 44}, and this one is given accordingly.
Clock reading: {"hour": 2, "minute": 42}
